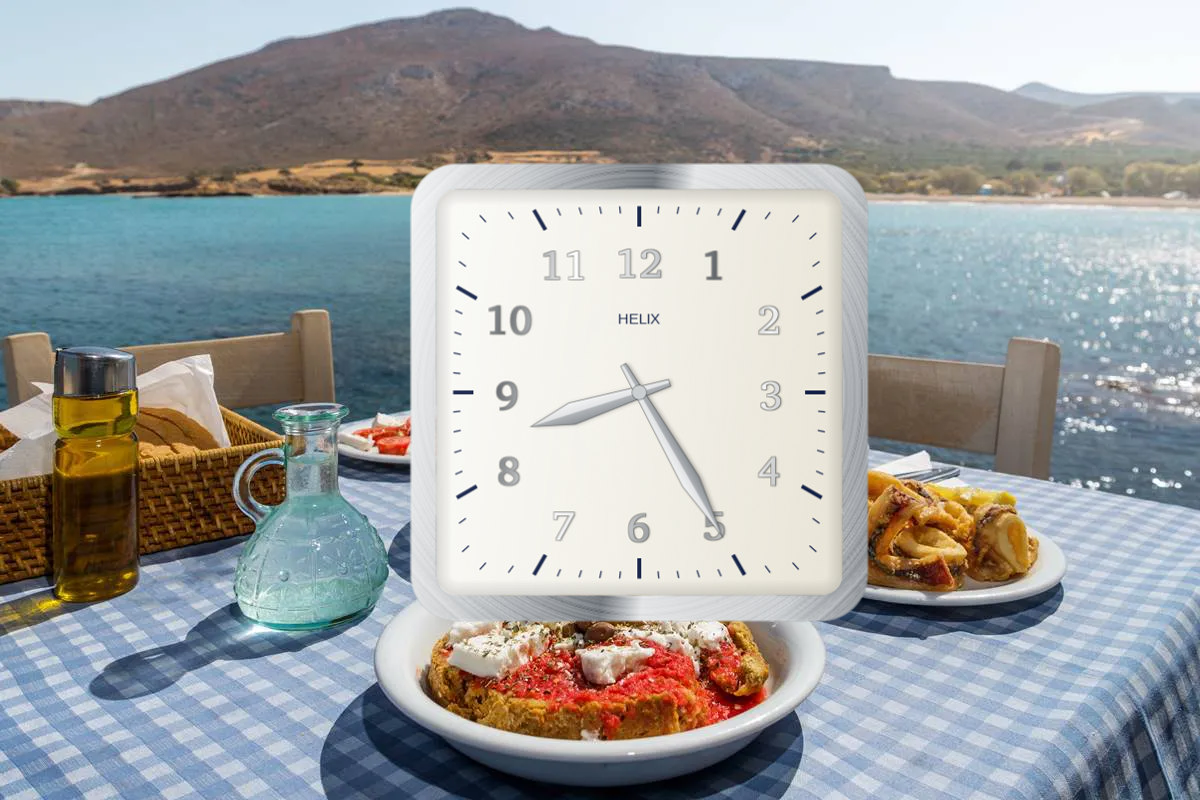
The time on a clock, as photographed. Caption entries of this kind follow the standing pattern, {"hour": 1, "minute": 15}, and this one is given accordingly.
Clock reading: {"hour": 8, "minute": 25}
